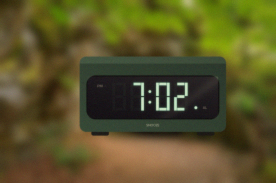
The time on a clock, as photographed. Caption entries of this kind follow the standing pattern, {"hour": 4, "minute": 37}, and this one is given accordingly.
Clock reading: {"hour": 7, "minute": 2}
